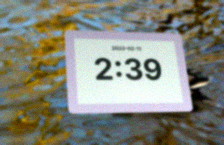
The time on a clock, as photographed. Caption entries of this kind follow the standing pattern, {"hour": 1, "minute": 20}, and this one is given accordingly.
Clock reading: {"hour": 2, "minute": 39}
